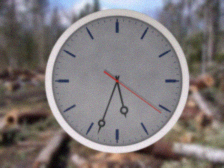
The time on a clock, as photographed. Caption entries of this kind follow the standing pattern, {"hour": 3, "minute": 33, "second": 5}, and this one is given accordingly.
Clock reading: {"hour": 5, "minute": 33, "second": 21}
